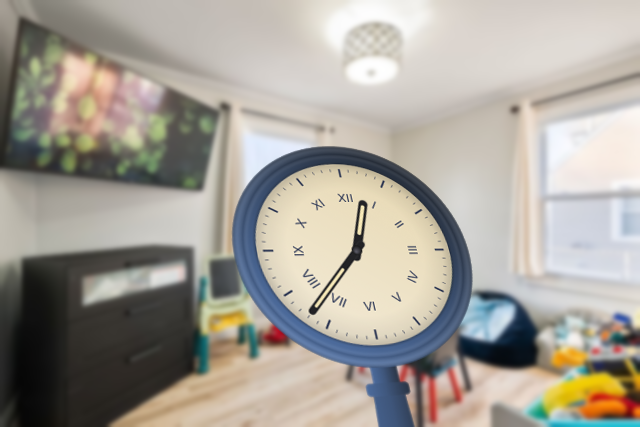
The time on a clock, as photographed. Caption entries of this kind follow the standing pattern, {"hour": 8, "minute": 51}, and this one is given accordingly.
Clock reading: {"hour": 12, "minute": 37}
